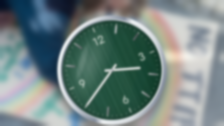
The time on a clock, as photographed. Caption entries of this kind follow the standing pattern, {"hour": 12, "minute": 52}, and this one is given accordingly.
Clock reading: {"hour": 3, "minute": 40}
